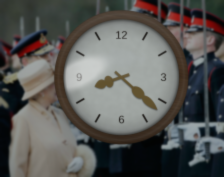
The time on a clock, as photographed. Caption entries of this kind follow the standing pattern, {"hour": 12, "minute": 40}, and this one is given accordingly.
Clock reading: {"hour": 8, "minute": 22}
